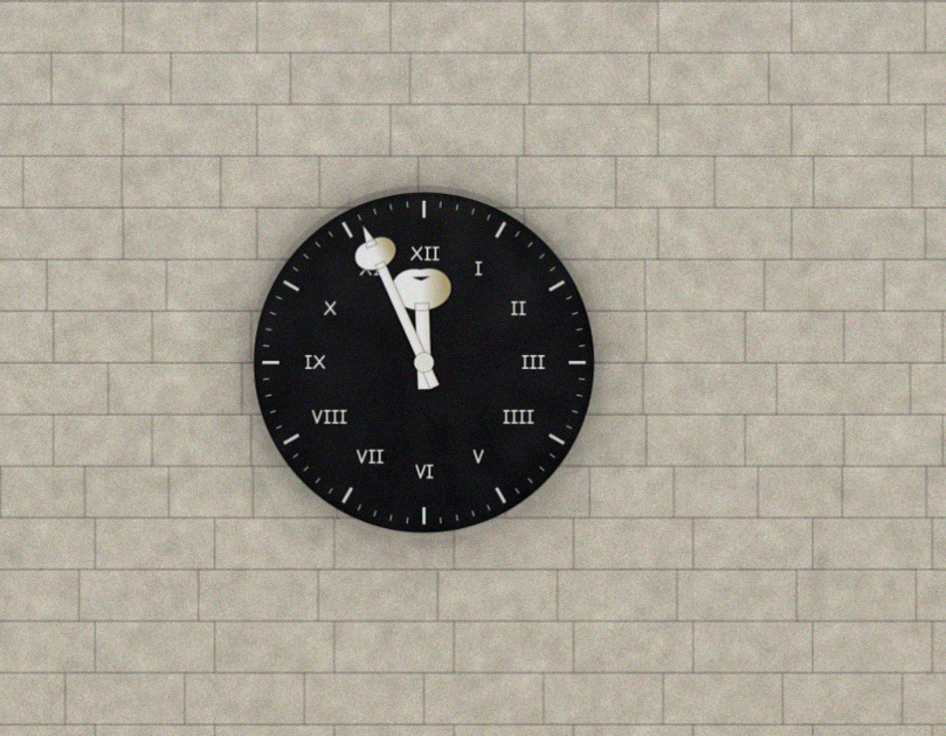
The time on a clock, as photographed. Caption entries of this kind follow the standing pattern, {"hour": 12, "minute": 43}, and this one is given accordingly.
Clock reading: {"hour": 11, "minute": 56}
